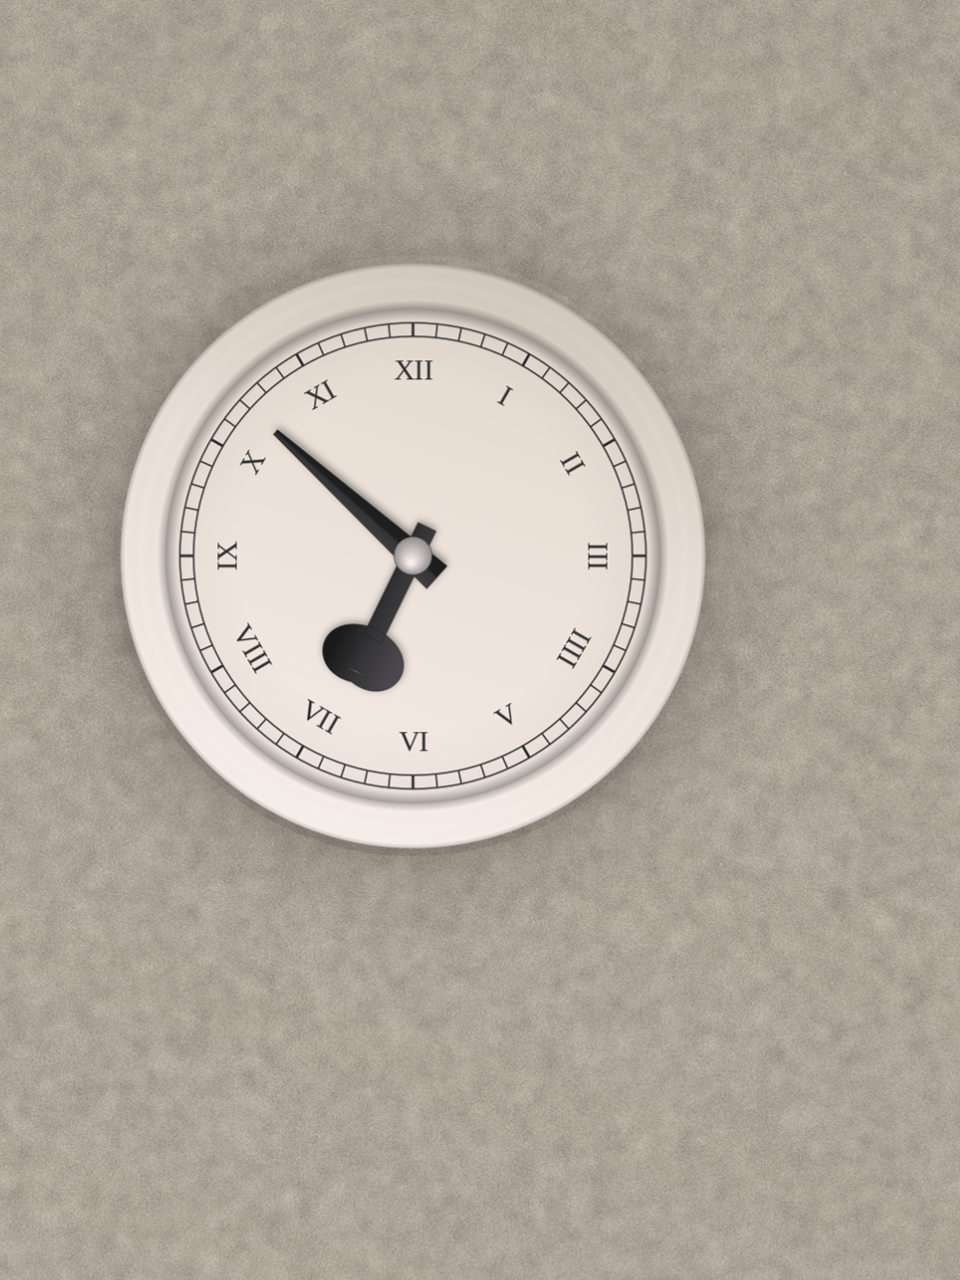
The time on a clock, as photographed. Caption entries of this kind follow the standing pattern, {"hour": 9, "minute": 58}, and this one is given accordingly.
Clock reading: {"hour": 6, "minute": 52}
